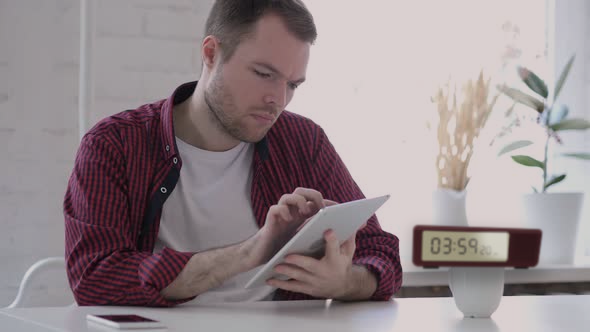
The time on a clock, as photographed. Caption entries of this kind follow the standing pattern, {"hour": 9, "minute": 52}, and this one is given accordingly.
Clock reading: {"hour": 3, "minute": 59}
